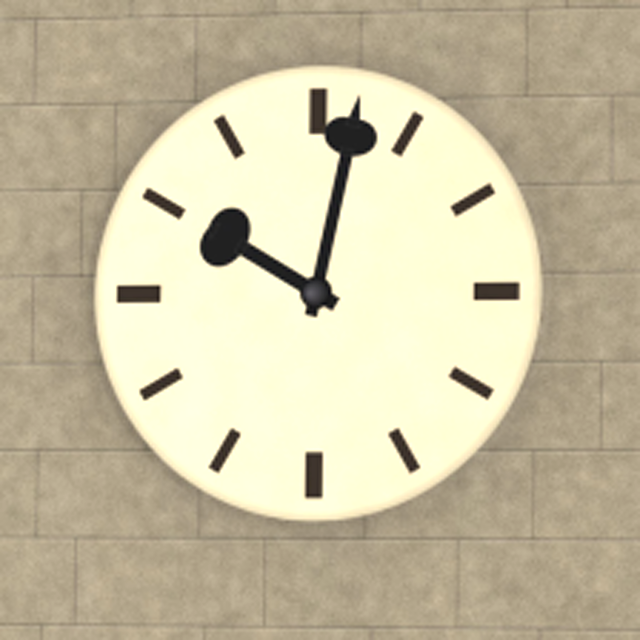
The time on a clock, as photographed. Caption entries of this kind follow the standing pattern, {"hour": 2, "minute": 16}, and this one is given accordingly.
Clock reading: {"hour": 10, "minute": 2}
